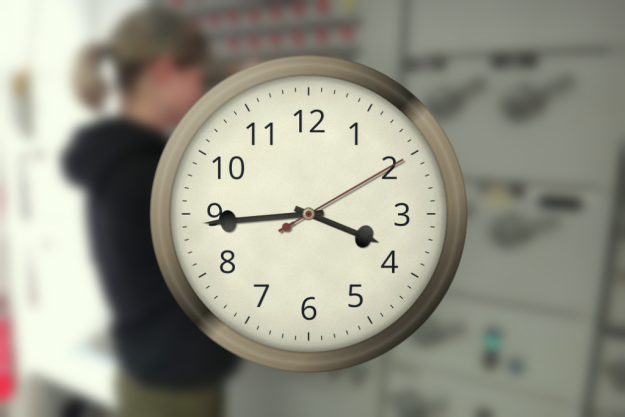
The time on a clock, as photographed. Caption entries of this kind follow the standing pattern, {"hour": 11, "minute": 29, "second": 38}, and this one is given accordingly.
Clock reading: {"hour": 3, "minute": 44, "second": 10}
